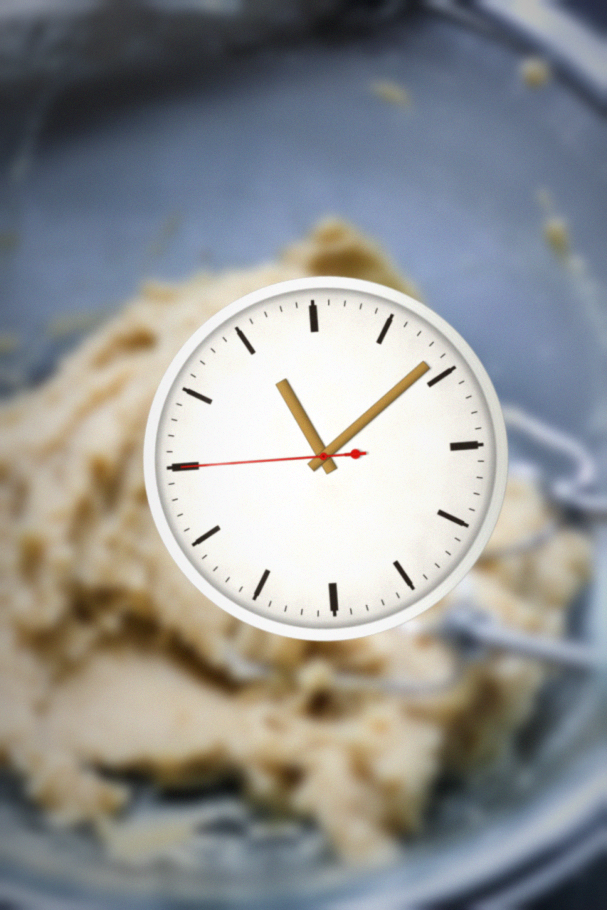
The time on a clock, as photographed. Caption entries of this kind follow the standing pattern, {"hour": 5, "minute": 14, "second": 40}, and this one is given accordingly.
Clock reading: {"hour": 11, "minute": 8, "second": 45}
